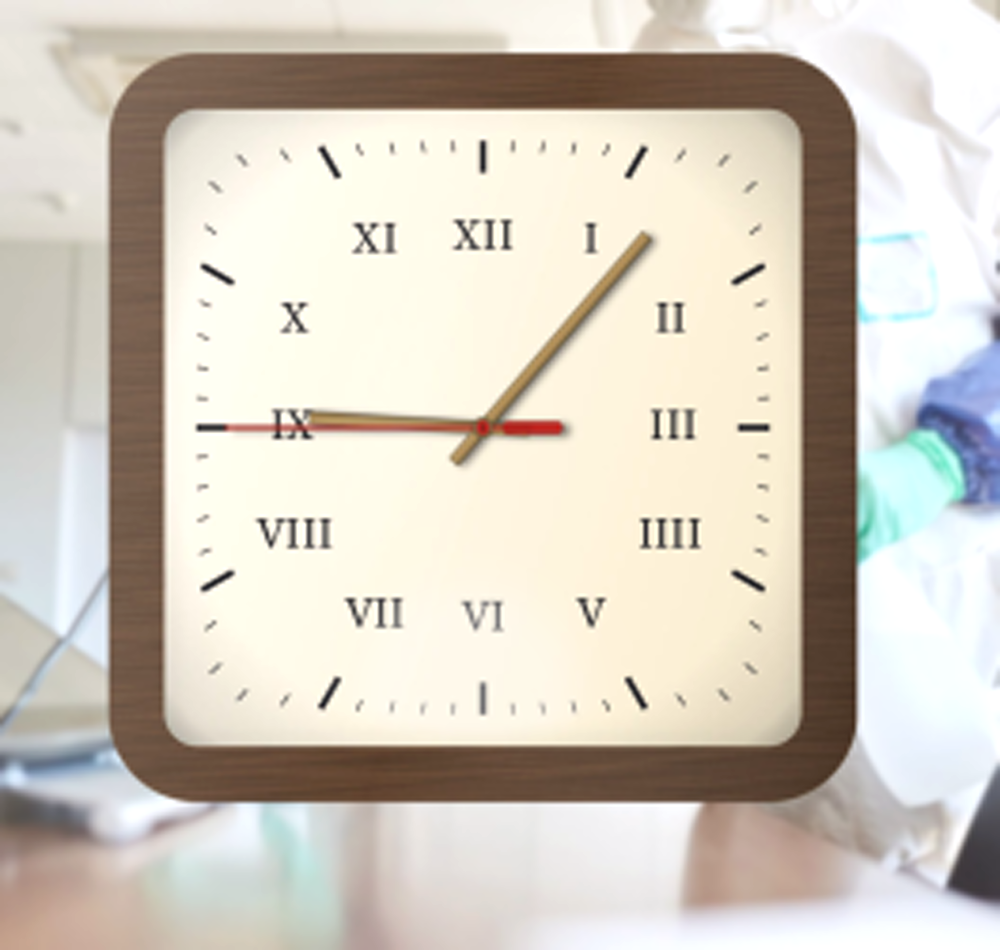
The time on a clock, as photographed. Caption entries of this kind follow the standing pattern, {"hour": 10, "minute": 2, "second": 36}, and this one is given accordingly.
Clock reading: {"hour": 9, "minute": 6, "second": 45}
